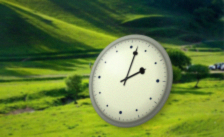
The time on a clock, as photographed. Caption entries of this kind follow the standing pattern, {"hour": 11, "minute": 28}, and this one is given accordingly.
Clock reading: {"hour": 2, "minute": 2}
